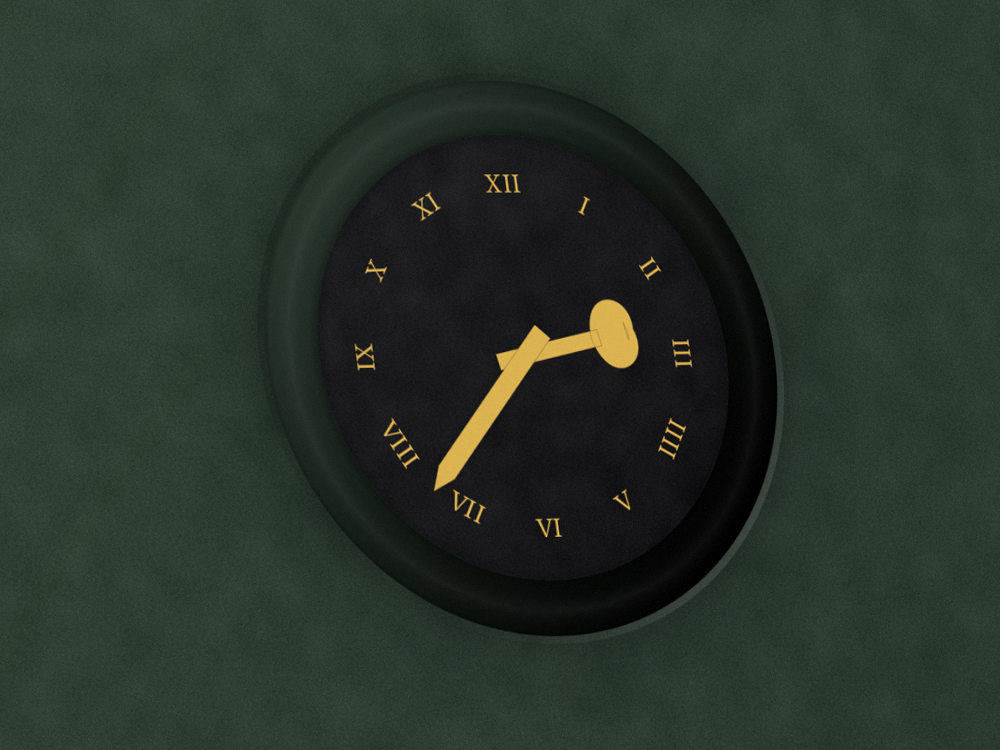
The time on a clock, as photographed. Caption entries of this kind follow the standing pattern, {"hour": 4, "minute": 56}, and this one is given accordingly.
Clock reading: {"hour": 2, "minute": 37}
